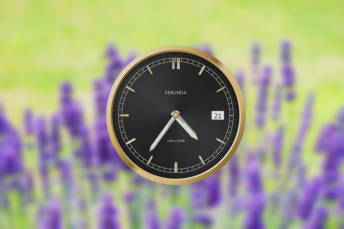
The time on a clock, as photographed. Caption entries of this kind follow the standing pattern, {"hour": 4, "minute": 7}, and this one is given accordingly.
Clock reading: {"hour": 4, "minute": 36}
